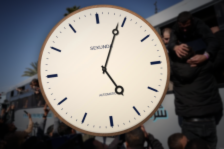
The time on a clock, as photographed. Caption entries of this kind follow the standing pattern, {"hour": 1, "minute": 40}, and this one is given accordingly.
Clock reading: {"hour": 5, "minute": 4}
